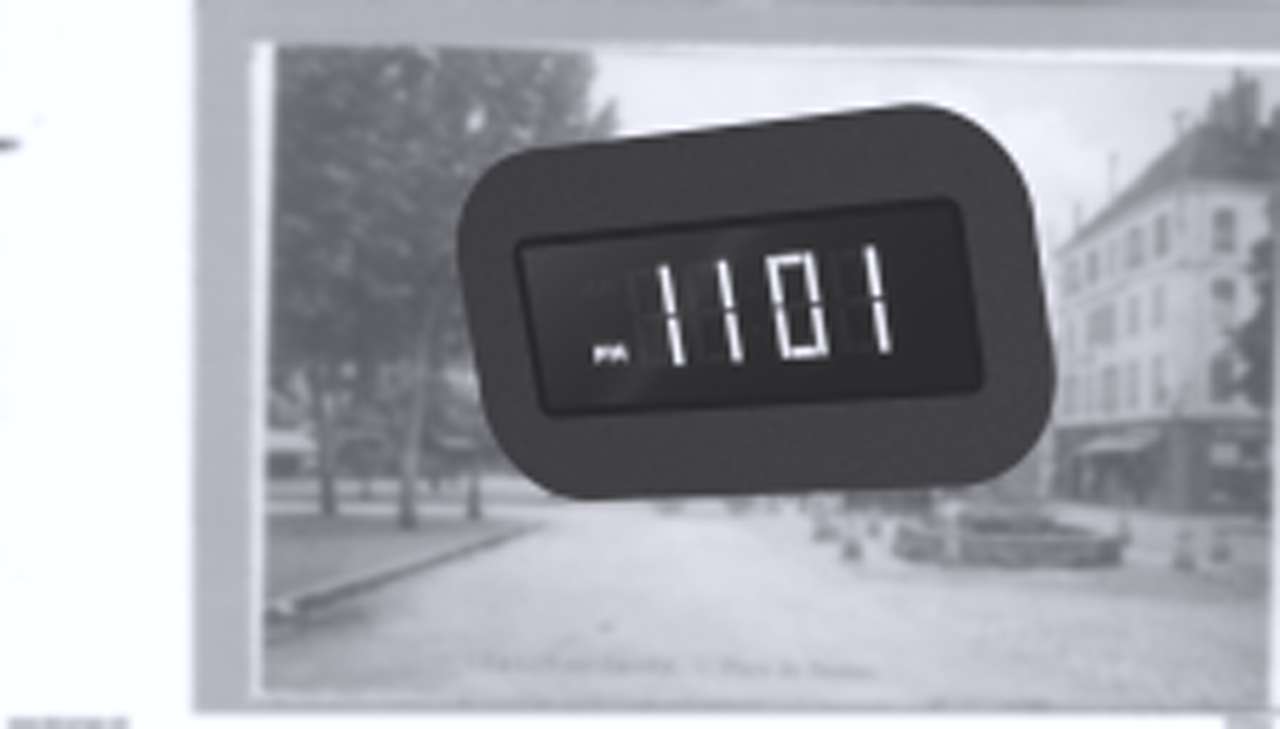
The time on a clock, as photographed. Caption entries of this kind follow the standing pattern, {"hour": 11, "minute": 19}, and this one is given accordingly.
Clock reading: {"hour": 11, "minute": 1}
